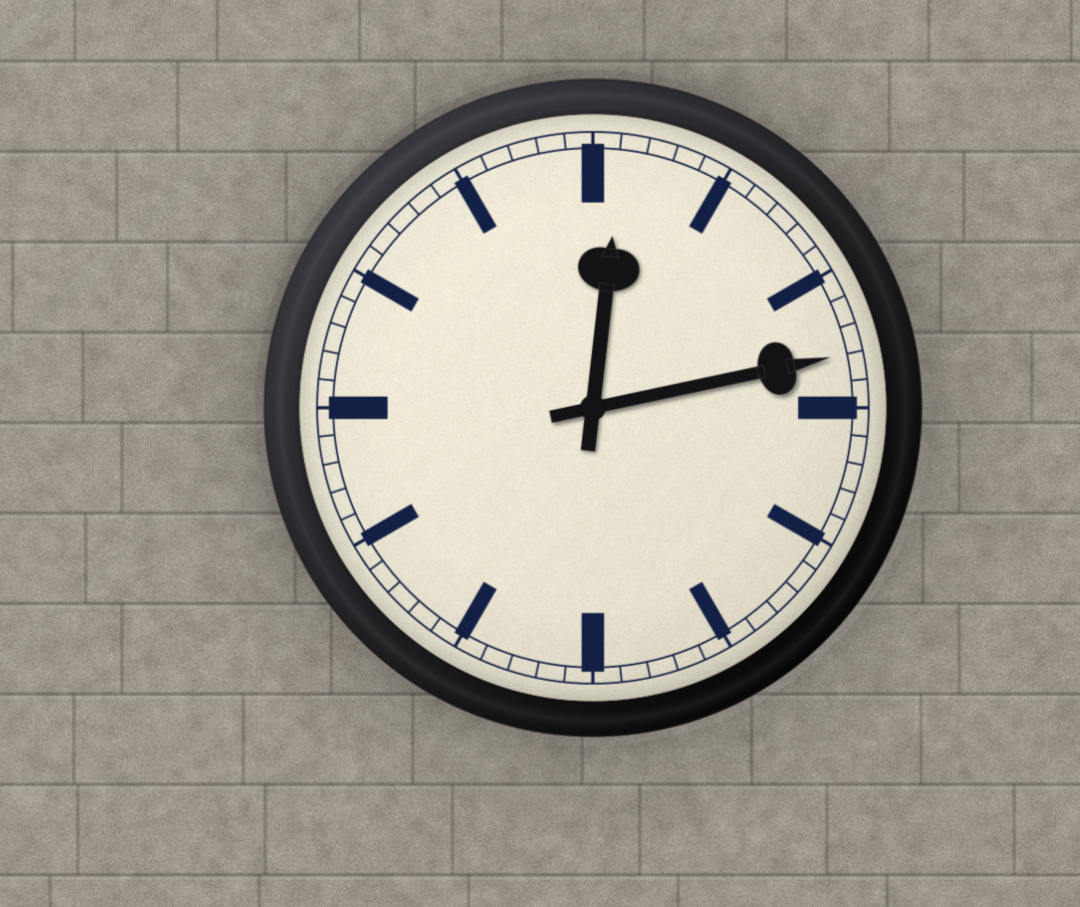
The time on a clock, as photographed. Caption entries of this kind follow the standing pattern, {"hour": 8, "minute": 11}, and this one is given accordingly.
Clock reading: {"hour": 12, "minute": 13}
